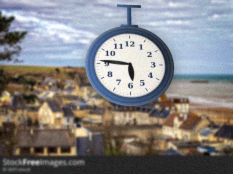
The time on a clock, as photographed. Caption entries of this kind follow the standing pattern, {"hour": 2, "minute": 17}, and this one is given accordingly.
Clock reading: {"hour": 5, "minute": 46}
